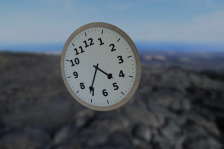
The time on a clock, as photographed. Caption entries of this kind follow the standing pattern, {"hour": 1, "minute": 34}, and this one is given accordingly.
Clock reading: {"hour": 4, "minute": 36}
